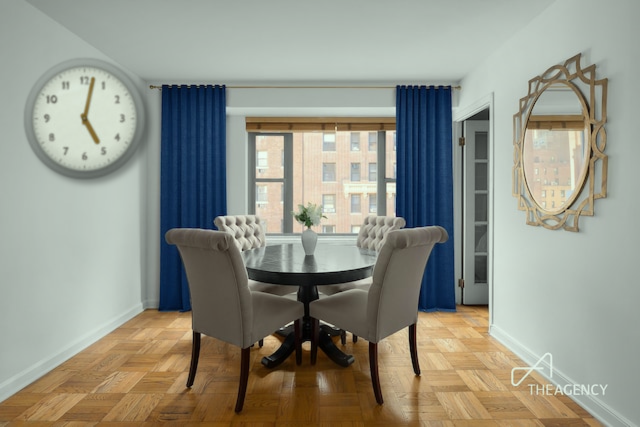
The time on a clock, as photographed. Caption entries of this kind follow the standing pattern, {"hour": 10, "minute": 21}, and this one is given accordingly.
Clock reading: {"hour": 5, "minute": 2}
